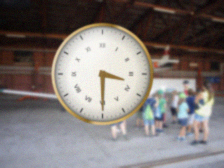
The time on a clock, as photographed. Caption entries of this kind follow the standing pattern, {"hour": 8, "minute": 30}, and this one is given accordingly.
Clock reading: {"hour": 3, "minute": 30}
